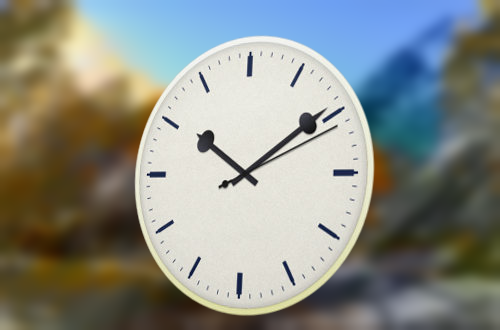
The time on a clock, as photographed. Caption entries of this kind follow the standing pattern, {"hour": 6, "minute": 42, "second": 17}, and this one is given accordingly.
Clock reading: {"hour": 10, "minute": 9, "second": 11}
